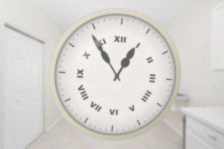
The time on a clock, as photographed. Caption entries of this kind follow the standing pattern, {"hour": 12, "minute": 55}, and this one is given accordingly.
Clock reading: {"hour": 12, "minute": 54}
